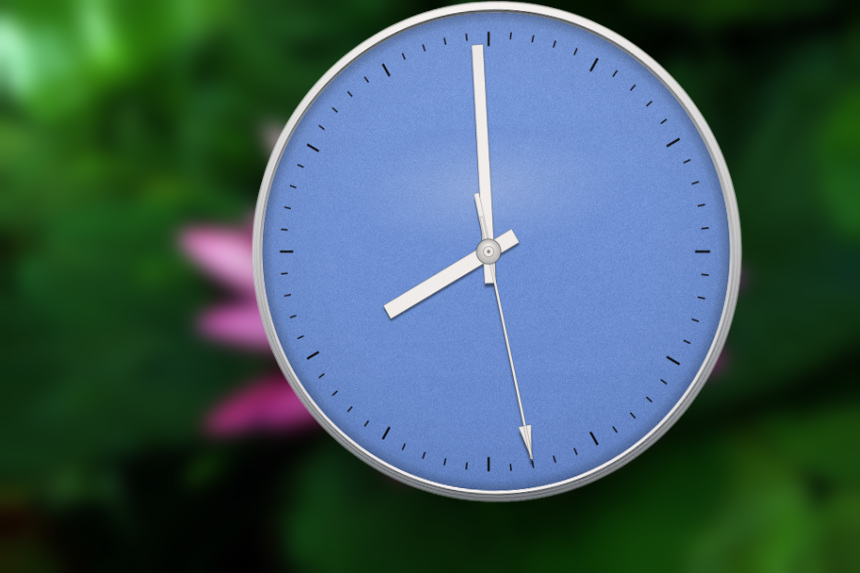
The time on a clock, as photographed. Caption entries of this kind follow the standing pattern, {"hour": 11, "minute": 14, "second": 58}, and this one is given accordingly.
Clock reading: {"hour": 7, "minute": 59, "second": 28}
